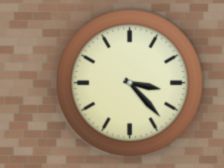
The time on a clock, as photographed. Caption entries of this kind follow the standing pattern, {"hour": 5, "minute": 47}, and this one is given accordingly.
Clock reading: {"hour": 3, "minute": 23}
